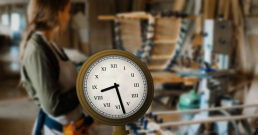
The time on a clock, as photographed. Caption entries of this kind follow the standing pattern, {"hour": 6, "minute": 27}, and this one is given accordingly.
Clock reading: {"hour": 8, "minute": 28}
